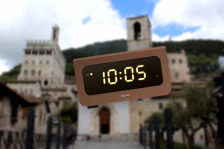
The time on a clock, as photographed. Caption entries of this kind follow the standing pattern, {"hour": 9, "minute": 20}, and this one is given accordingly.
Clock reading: {"hour": 10, "minute": 5}
